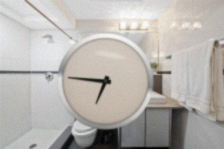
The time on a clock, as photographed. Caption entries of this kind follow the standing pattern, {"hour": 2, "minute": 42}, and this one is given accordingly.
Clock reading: {"hour": 6, "minute": 46}
